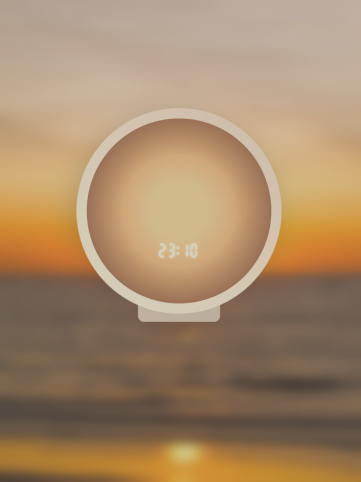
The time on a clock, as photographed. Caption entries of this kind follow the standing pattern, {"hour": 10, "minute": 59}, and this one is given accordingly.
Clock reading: {"hour": 23, "minute": 10}
